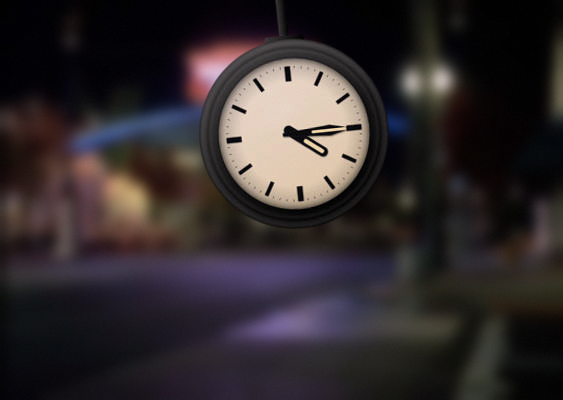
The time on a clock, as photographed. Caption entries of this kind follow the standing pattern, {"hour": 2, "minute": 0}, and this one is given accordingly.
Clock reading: {"hour": 4, "minute": 15}
